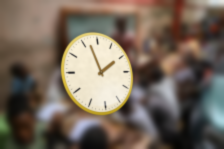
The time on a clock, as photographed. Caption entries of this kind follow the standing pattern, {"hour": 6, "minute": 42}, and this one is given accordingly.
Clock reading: {"hour": 1, "minute": 57}
